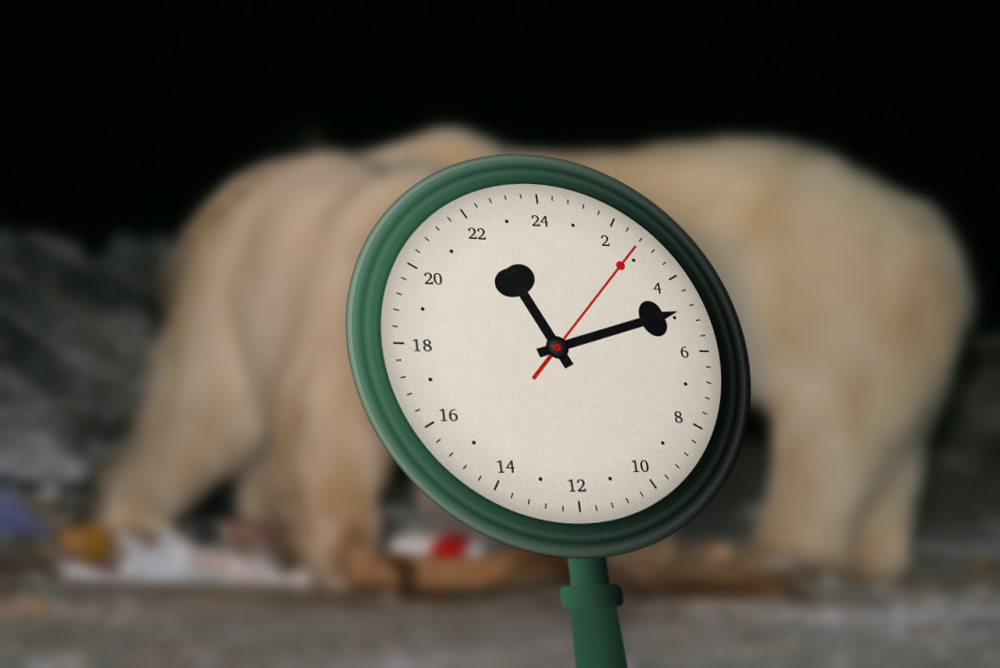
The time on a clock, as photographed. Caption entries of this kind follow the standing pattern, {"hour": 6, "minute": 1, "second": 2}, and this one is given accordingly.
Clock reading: {"hour": 22, "minute": 12, "second": 7}
